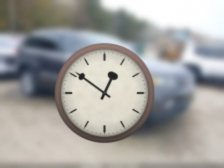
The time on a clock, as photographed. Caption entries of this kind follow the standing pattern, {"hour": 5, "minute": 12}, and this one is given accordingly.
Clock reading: {"hour": 12, "minute": 51}
